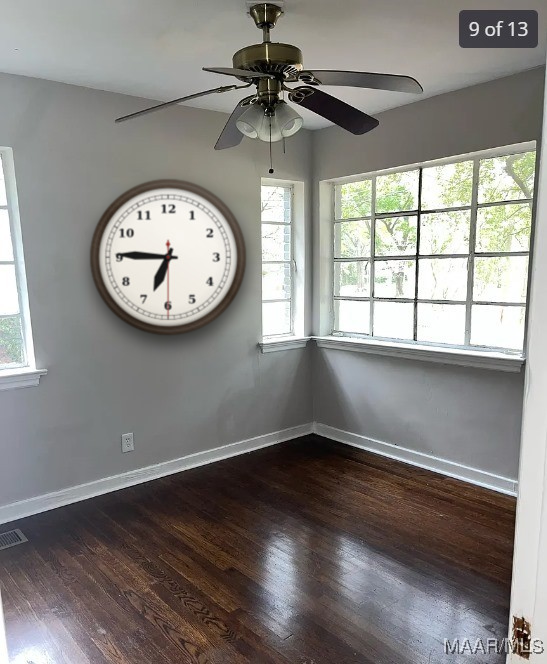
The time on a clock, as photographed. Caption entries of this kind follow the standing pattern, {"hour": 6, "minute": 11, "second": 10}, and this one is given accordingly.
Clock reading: {"hour": 6, "minute": 45, "second": 30}
